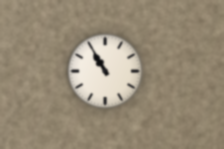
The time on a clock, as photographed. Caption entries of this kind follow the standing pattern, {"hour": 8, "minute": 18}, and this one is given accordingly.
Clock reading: {"hour": 10, "minute": 55}
